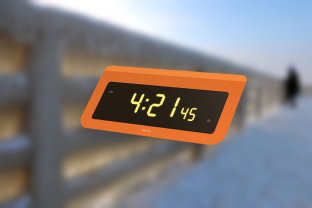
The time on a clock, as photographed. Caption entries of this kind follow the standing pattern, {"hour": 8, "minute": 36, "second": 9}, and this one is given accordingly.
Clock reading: {"hour": 4, "minute": 21, "second": 45}
